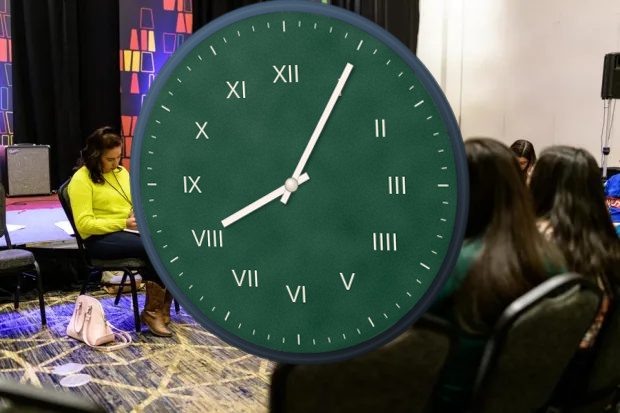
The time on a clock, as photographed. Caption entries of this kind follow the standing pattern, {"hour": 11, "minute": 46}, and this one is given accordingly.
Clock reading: {"hour": 8, "minute": 5}
